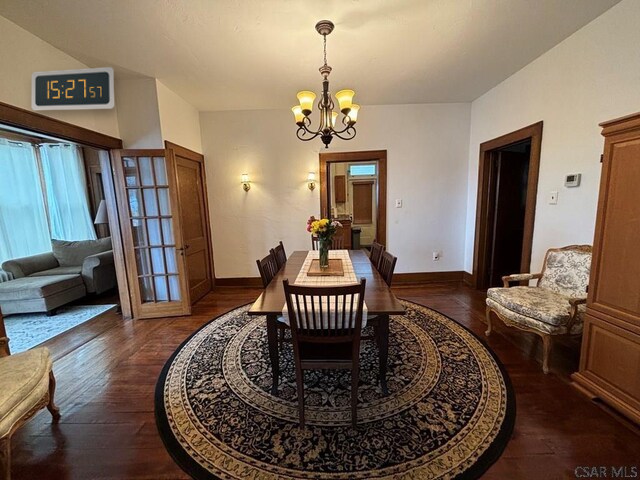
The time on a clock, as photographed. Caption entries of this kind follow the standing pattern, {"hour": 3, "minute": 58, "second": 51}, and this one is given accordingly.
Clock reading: {"hour": 15, "minute": 27, "second": 57}
